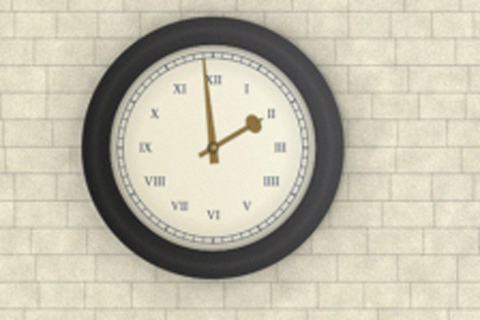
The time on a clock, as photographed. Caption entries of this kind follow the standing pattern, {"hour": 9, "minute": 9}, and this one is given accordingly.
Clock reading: {"hour": 1, "minute": 59}
